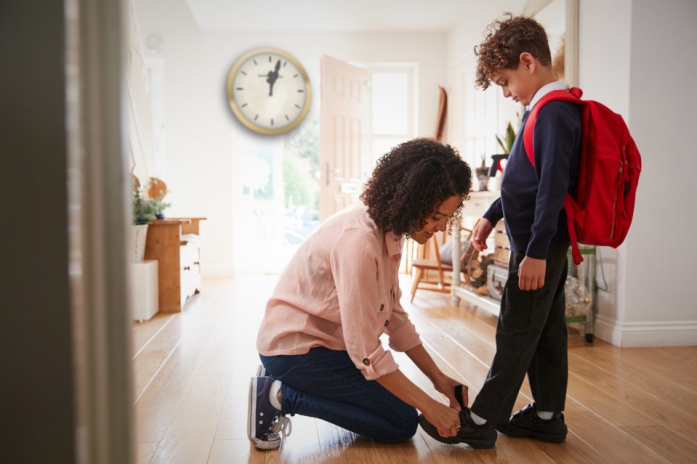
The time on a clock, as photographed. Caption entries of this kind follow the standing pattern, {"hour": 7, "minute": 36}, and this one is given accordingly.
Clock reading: {"hour": 12, "minute": 3}
